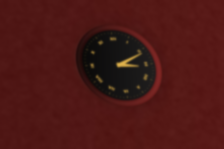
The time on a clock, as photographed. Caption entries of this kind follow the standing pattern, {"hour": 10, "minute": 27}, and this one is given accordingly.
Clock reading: {"hour": 3, "minute": 11}
